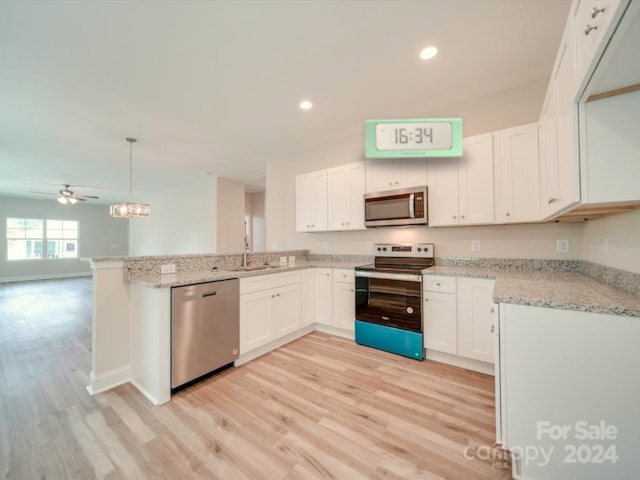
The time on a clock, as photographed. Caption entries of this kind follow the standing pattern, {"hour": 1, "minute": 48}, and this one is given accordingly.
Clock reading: {"hour": 16, "minute": 34}
